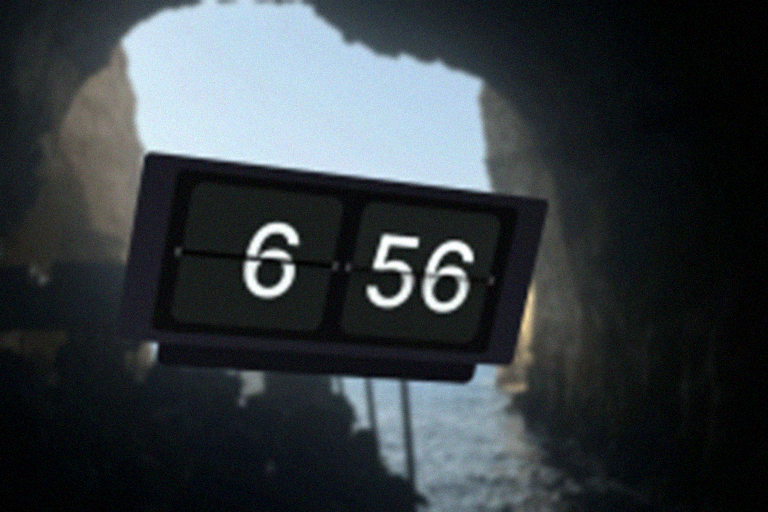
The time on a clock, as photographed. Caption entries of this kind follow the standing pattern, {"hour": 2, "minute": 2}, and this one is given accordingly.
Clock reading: {"hour": 6, "minute": 56}
